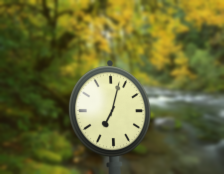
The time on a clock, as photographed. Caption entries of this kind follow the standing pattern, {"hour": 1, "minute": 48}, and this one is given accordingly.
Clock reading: {"hour": 7, "minute": 3}
